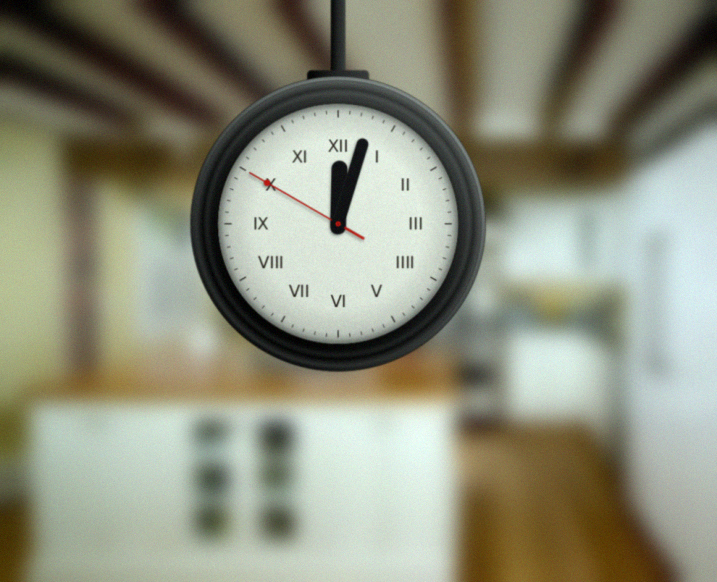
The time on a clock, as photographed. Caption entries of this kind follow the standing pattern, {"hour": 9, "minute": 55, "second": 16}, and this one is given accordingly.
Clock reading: {"hour": 12, "minute": 2, "second": 50}
